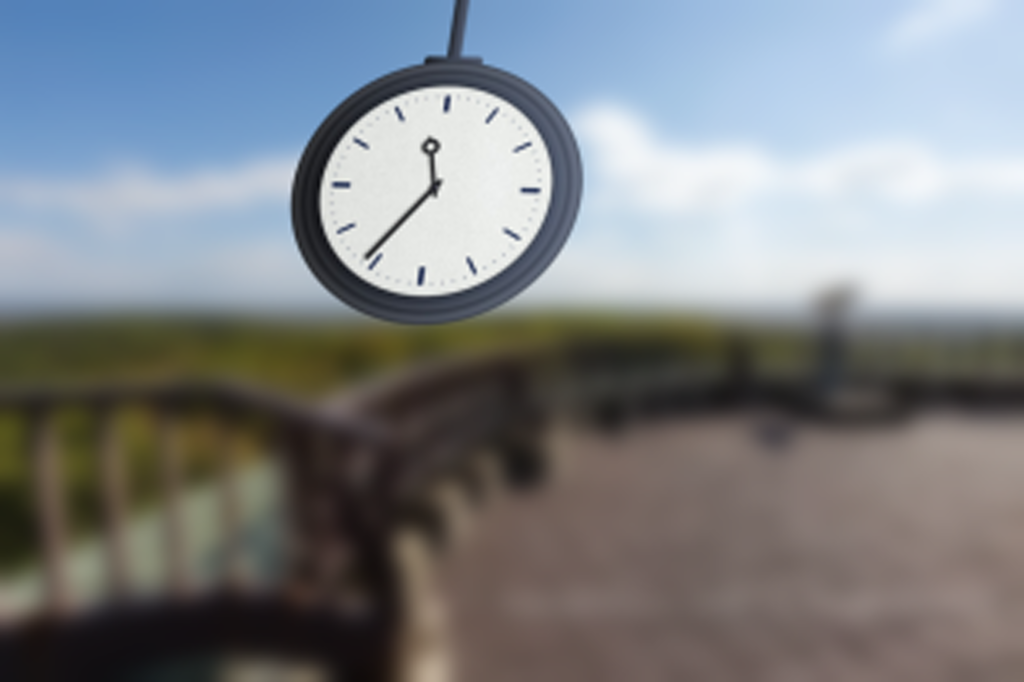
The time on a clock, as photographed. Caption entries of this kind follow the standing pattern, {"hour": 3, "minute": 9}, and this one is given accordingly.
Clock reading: {"hour": 11, "minute": 36}
